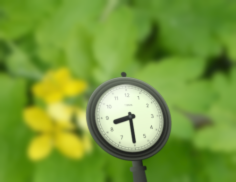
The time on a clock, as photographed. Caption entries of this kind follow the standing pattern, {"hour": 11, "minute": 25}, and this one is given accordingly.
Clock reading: {"hour": 8, "minute": 30}
